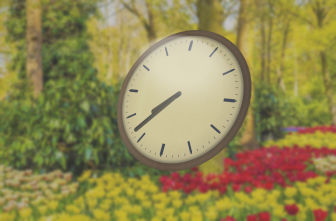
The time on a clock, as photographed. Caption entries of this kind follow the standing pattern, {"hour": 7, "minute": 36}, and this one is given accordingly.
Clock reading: {"hour": 7, "minute": 37}
